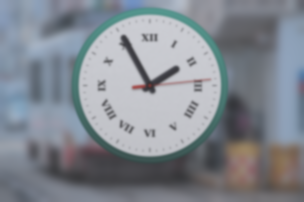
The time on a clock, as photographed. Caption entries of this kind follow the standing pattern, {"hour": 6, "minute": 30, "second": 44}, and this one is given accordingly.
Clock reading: {"hour": 1, "minute": 55, "second": 14}
